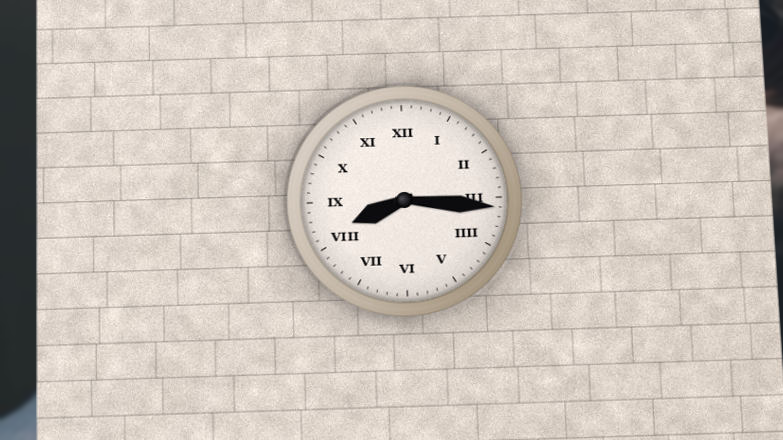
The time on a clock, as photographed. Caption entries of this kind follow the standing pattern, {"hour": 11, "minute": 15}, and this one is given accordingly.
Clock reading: {"hour": 8, "minute": 16}
